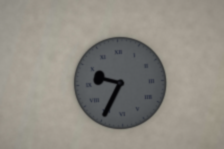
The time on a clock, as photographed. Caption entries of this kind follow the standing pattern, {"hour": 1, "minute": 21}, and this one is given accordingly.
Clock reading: {"hour": 9, "minute": 35}
